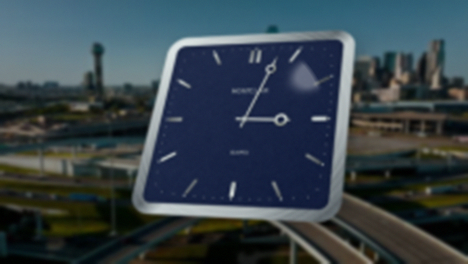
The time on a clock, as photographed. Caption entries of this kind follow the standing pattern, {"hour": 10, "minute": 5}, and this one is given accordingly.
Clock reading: {"hour": 3, "minute": 3}
